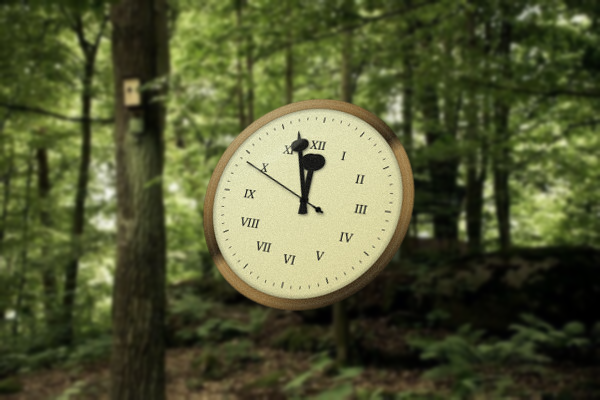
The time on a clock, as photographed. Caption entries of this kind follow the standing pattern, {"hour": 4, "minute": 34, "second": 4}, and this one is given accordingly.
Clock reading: {"hour": 11, "minute": 56, "second": 49}
